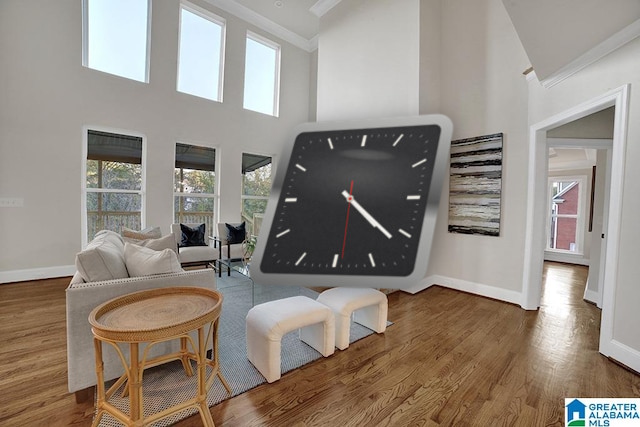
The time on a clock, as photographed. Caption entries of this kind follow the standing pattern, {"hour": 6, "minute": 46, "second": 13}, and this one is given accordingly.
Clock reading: {"hour": 4, "minute": 21, "second": 29}
